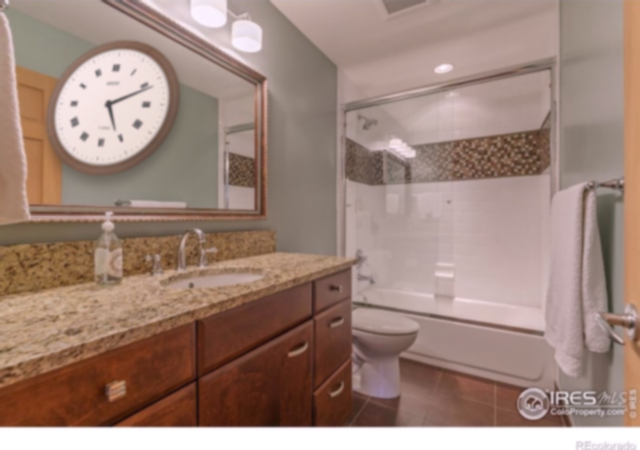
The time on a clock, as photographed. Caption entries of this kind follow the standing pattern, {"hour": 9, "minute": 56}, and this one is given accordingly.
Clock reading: {"hour": 5, "minute": 11}
